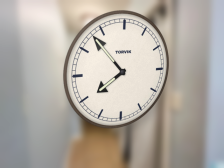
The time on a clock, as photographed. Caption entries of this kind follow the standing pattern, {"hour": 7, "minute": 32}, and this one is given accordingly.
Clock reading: {"hour": 7, "minute": 53}
